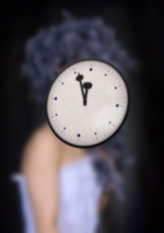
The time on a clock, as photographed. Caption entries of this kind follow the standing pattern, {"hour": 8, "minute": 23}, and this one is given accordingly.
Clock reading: {"hour": 11, "minute": 56}
